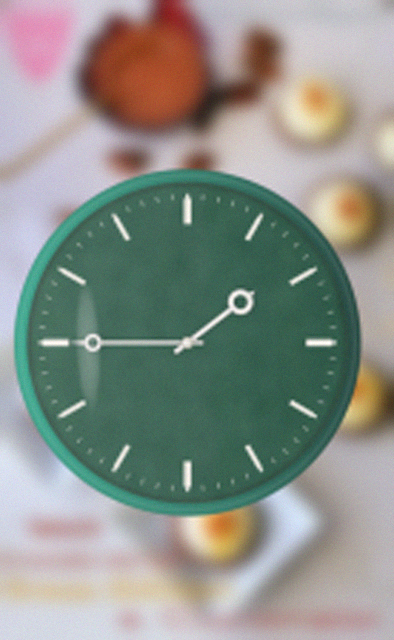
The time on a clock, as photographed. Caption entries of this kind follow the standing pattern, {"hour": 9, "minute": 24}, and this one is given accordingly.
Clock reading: {"hour": 1, "minute": 45}
